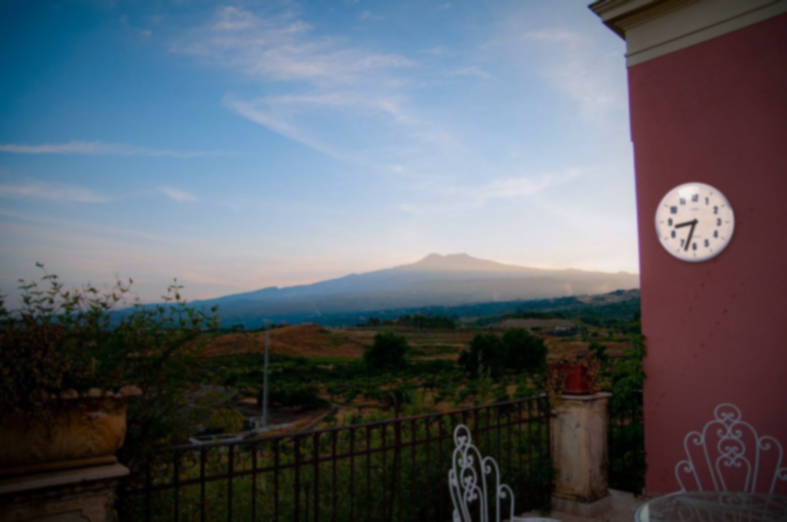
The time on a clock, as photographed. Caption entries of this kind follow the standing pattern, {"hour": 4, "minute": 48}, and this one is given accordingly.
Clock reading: {"hour": 8, "minute": 33}
